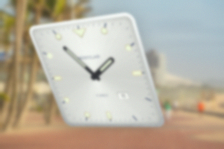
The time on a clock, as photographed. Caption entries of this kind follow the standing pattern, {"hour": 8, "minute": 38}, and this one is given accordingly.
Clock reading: {"hour": 1, "minute": 54}
